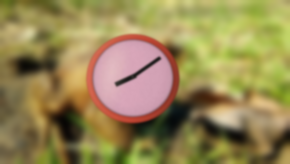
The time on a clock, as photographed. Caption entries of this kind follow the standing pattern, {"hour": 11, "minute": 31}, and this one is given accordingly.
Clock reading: {"hour": 8, "minute": 9}
